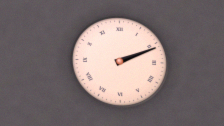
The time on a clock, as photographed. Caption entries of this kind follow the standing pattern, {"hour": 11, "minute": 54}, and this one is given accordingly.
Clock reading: {"hour": 2, "minute": 11}
